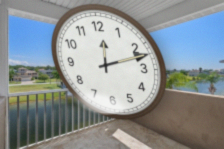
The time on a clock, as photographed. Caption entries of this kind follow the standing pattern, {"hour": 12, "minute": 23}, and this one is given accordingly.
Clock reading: {"hour": 12, "minute": 12}
